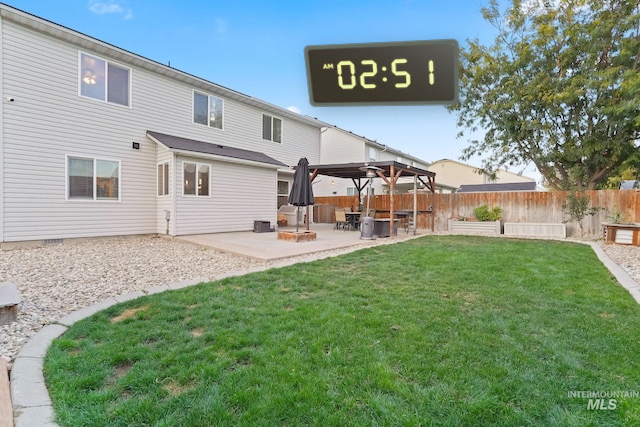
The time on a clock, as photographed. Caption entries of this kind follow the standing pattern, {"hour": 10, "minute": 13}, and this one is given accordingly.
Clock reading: {"hour": 2, "minute": 51}
